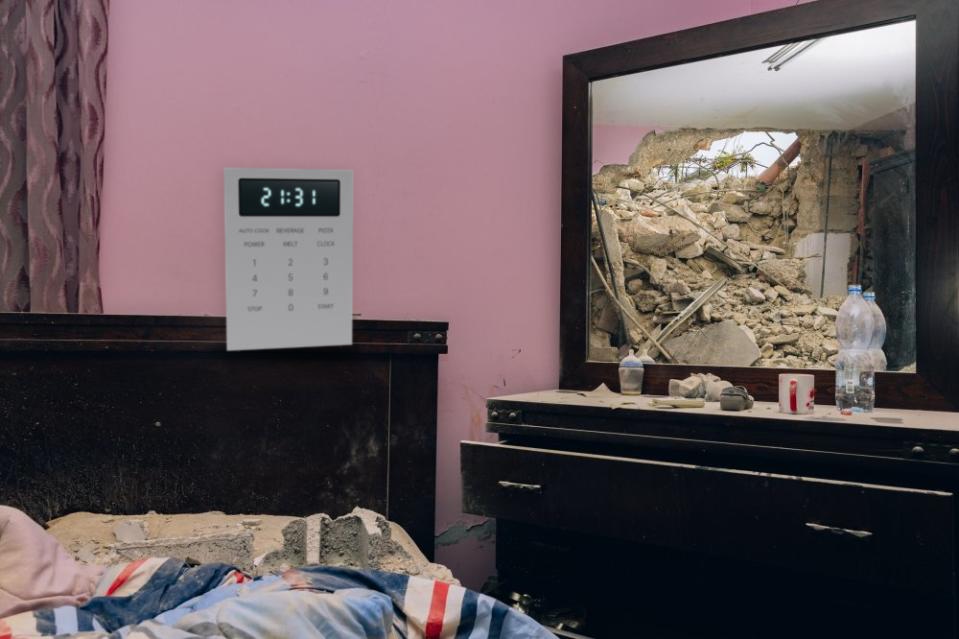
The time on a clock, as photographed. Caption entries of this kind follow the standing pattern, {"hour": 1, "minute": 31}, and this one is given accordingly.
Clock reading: {"hour": 21, "minute": 31}
